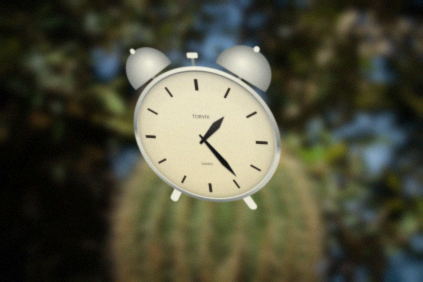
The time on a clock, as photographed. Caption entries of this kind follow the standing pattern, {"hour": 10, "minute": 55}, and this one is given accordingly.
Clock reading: {"hour": 1, "minute": 24}
